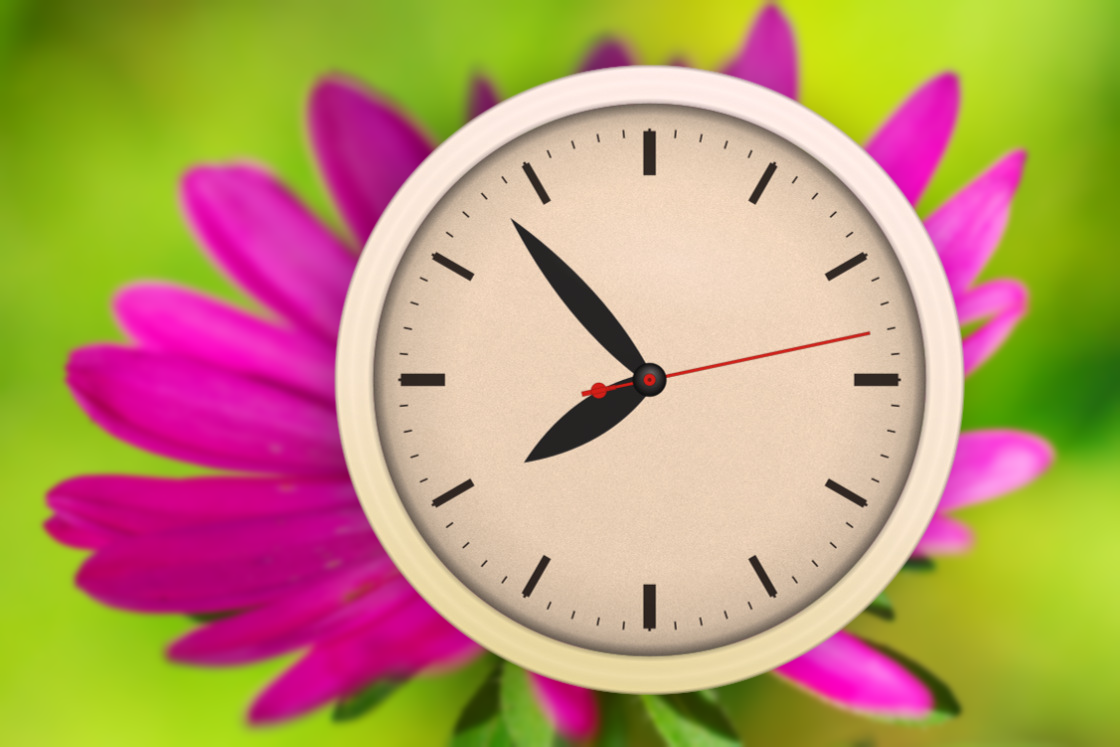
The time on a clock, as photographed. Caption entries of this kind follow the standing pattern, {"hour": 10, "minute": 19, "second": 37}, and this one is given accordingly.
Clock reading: {"hour": 7, "minute": 53, "second": 13}
